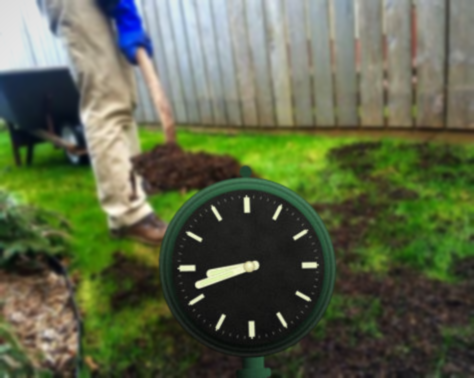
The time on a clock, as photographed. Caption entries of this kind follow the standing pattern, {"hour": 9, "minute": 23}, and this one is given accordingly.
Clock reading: {"hour": 8, "minute": 42}
